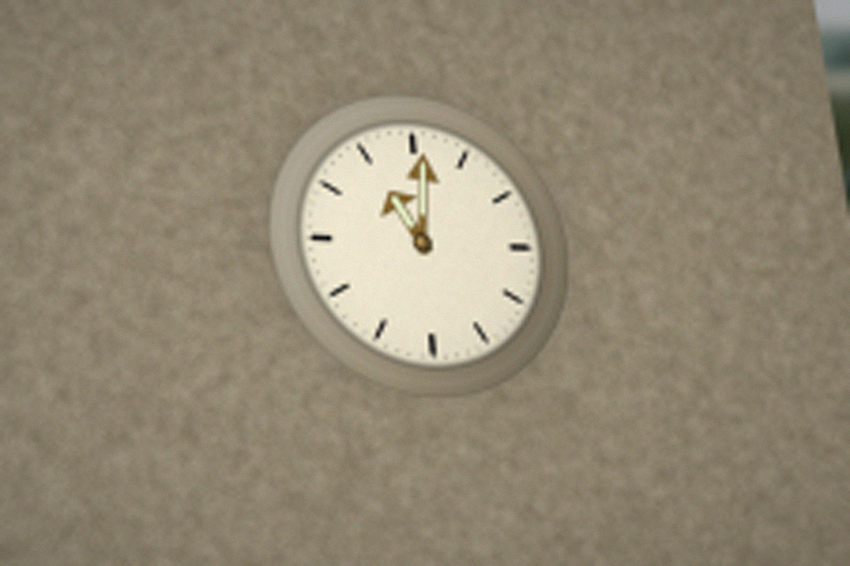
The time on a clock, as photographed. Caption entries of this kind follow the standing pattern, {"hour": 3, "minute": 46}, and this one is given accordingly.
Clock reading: {"hour": 11, "minute": 1}
